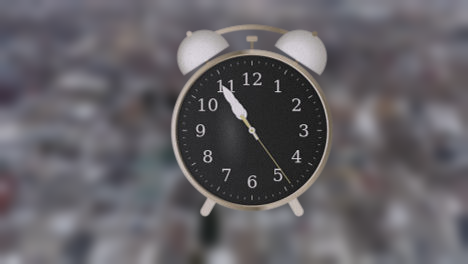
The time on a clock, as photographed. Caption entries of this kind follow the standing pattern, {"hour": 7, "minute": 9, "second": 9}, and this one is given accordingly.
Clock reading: {"hour": 10, "minute": 54, "second": 24}
